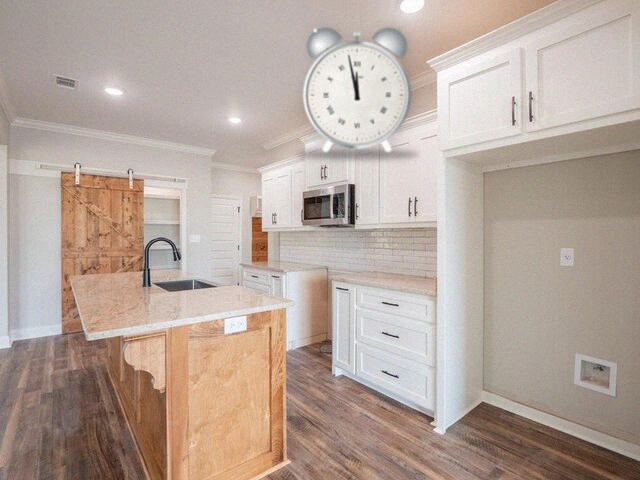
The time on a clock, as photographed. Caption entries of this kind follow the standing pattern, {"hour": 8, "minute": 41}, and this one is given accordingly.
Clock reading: {"hour": 11, "minute": 58}
